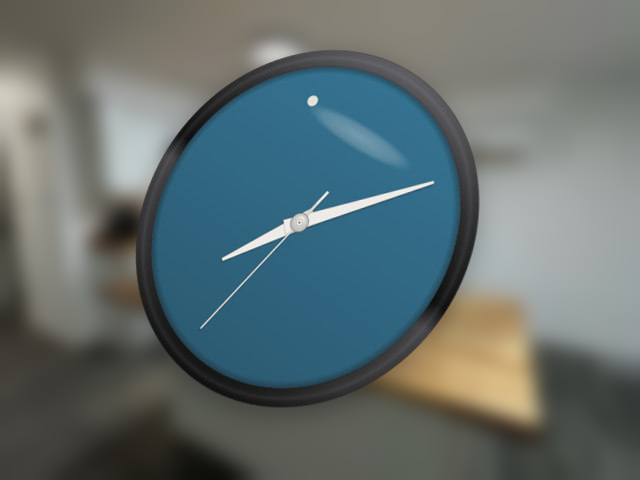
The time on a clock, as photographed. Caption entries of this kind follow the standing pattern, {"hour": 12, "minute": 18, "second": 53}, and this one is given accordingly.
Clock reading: {"hour": 8, "minute": 12, "second": 37}
